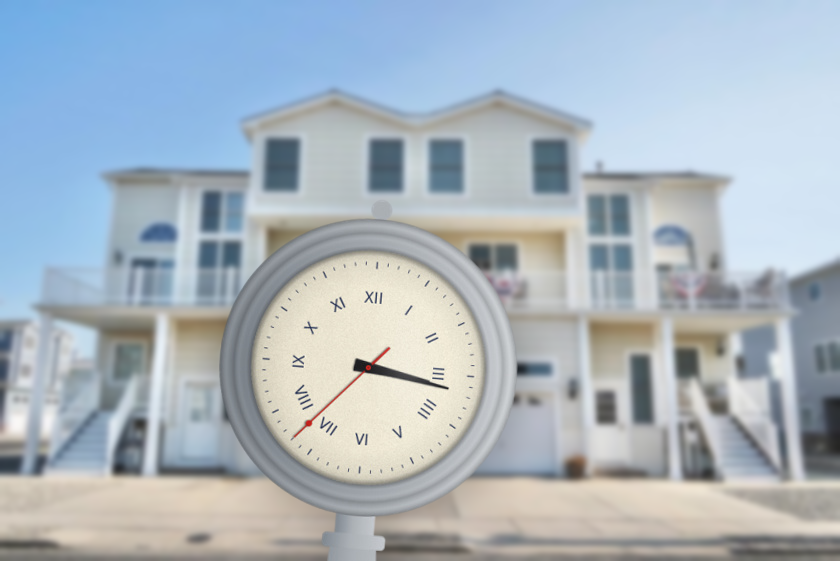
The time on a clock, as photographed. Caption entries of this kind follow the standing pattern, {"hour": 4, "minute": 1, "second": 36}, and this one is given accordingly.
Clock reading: {"hour": 3, "minute": 16, "second": 37}
